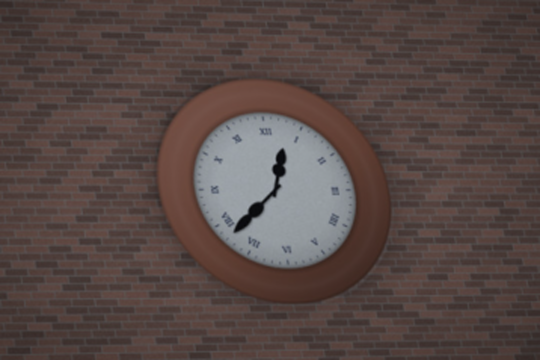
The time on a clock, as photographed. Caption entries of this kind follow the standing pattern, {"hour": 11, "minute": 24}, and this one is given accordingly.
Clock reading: {"hour": 12, "minute": 38}
